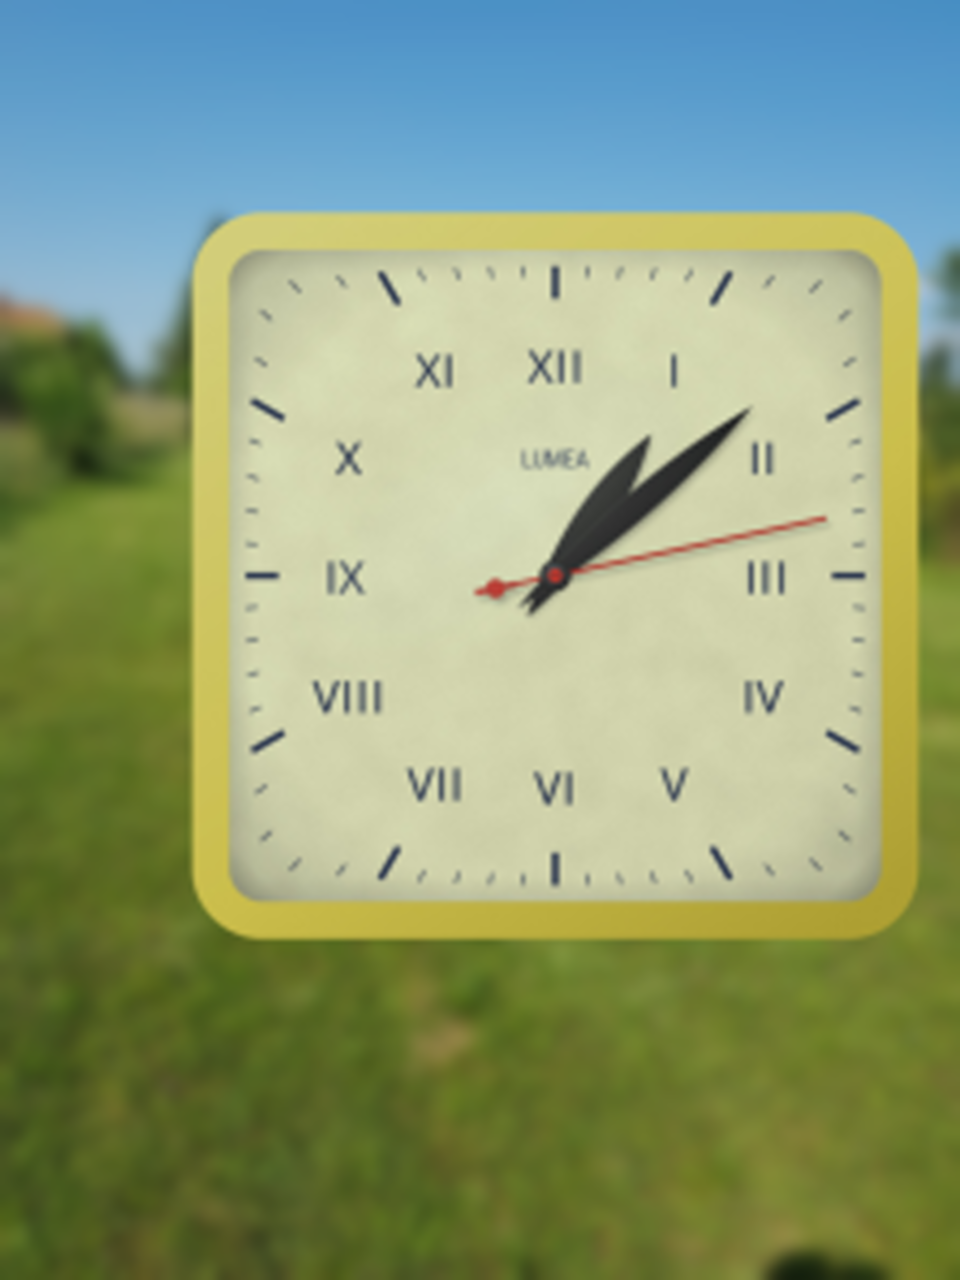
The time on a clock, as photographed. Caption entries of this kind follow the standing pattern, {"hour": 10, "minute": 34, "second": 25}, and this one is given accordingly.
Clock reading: {"hour": 1, "minute": 8, "second": 13}
